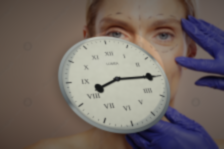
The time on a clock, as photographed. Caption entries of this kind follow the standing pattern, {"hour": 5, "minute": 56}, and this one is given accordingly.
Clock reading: {"hour": 8, "minute": 15}
